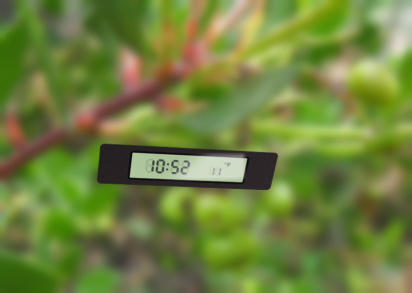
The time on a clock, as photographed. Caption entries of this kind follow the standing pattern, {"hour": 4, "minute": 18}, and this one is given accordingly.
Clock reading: {"hour": 10, "minute": 52}
